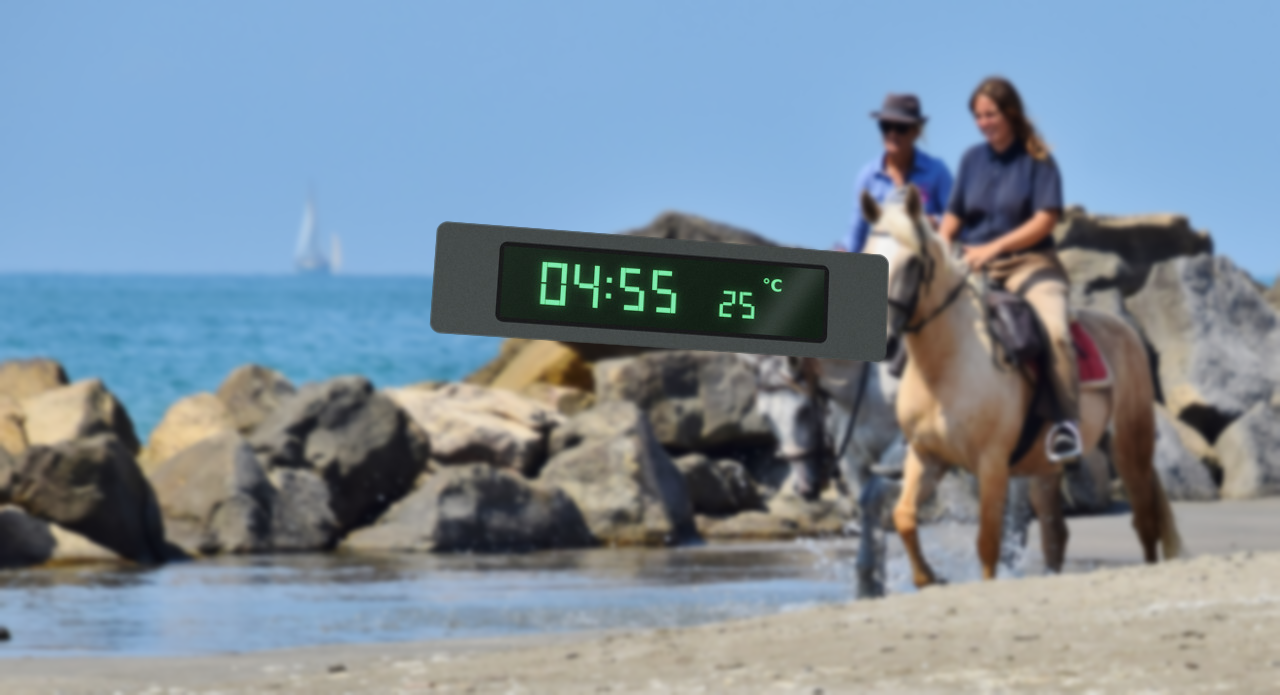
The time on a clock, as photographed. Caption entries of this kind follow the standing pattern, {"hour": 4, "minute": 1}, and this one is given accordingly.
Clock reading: {"hour": 4, "minute": 55}
